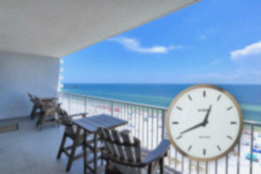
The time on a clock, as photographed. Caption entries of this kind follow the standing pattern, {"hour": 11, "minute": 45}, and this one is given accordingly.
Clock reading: {"hour": 12, "minute": 41}
